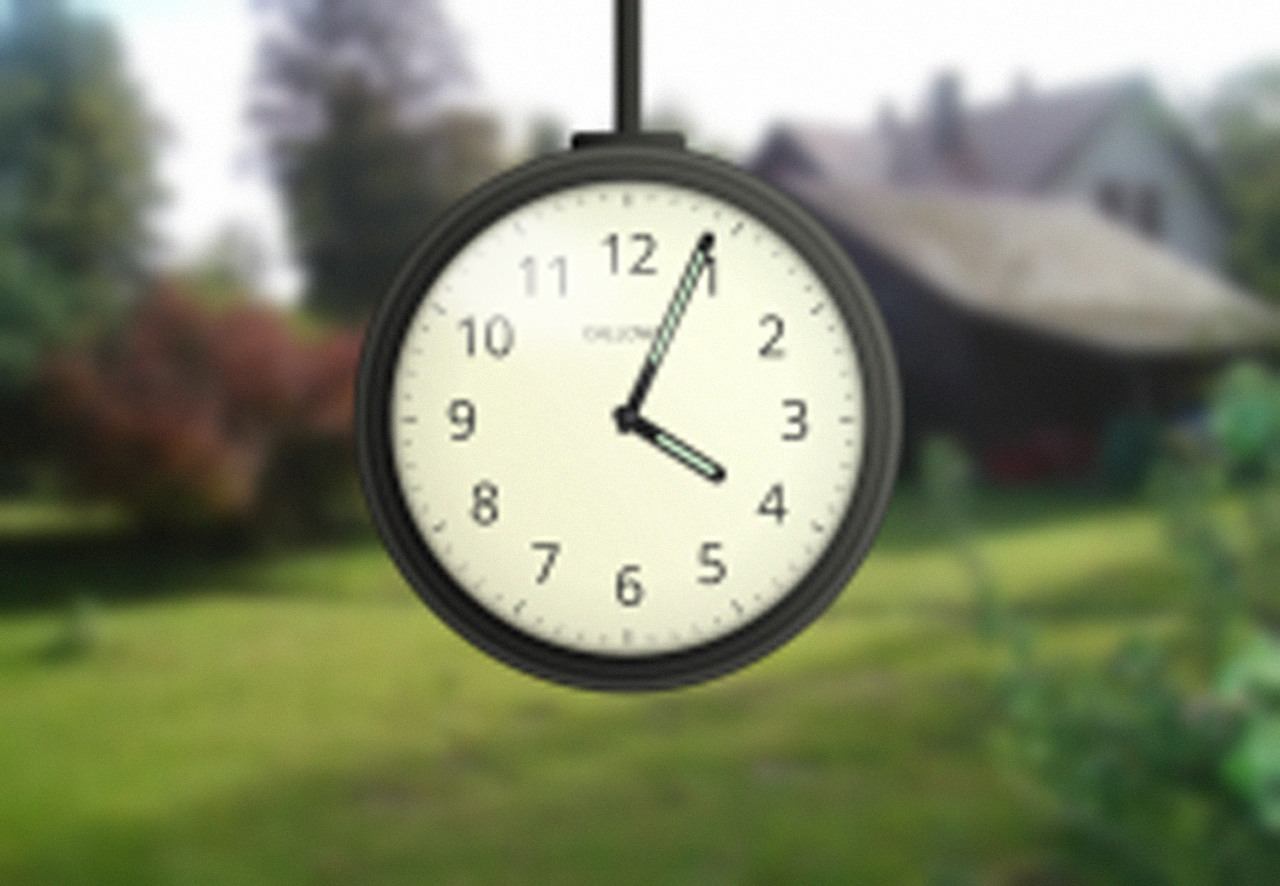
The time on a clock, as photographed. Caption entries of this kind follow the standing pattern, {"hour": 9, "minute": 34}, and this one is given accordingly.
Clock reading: {"hour": 4, "minute": 4}
